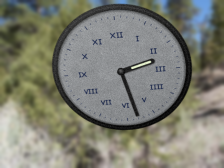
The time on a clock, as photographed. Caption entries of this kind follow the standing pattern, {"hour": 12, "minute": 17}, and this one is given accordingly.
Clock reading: {"hour": 2, "minute": 28}
